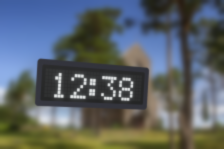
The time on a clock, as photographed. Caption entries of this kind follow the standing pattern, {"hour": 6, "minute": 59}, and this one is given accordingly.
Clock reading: {"hour": 12, "minute": 38}
